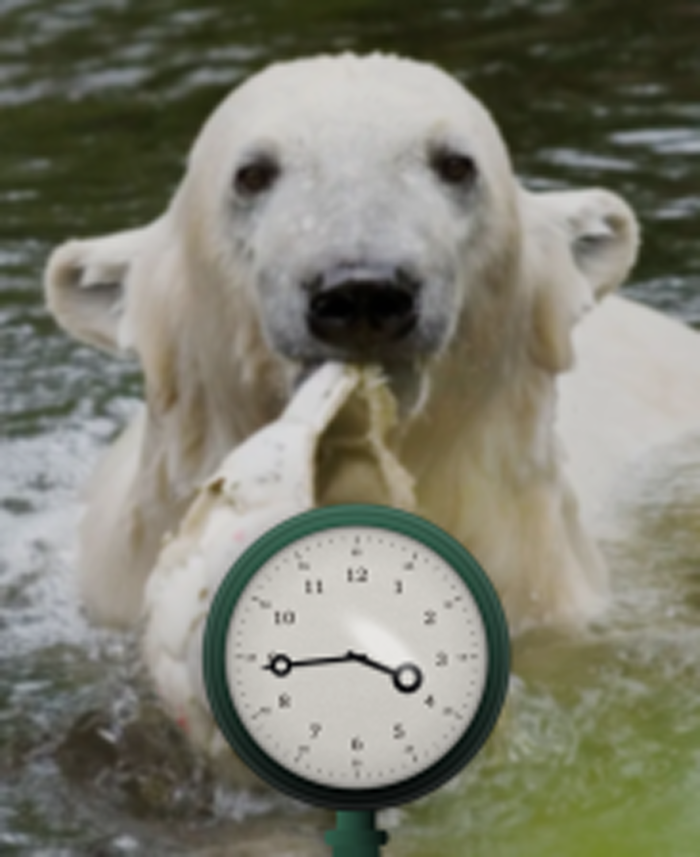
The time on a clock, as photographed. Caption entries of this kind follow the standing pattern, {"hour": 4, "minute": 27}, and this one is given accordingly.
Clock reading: {"hour": 3, "minute": 44}
